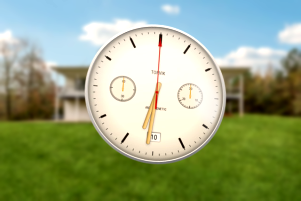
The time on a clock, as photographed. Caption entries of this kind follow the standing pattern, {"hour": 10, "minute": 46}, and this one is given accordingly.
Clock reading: {"hour": 6, "minute": 31}
